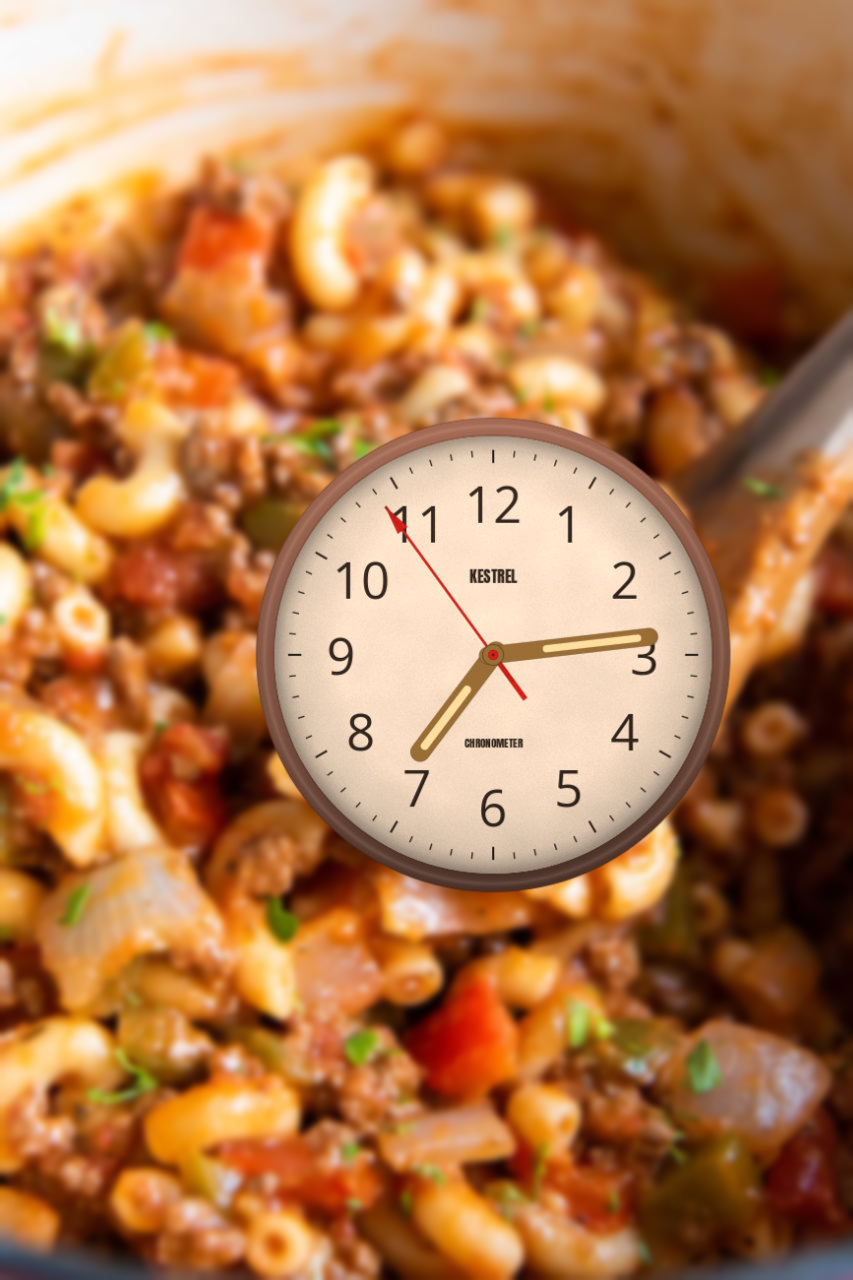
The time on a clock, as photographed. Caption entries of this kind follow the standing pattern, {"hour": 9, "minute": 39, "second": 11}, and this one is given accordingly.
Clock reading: {"hour": 7, "minute": 13, "second": 54}
